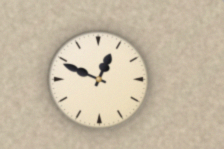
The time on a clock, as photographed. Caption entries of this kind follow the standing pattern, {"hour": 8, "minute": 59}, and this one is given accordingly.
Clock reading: {"hour": 12, "minute": 49}
